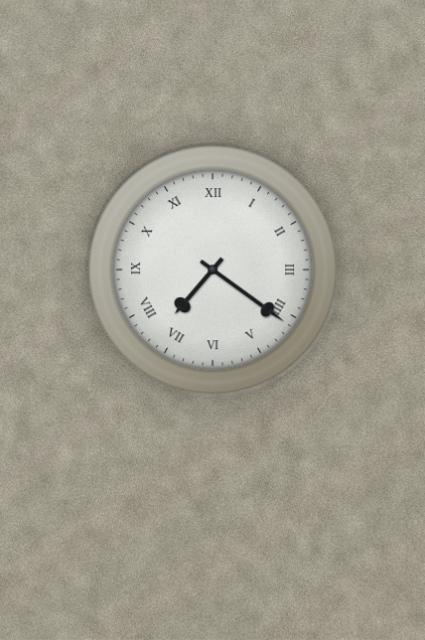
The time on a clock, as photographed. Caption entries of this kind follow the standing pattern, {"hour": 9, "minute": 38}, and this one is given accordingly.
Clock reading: {"hour": 7, "minute": 21}
